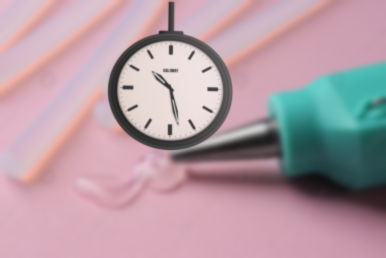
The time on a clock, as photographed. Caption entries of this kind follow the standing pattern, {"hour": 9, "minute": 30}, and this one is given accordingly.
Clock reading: {"hour": 10, "minute": 28}
